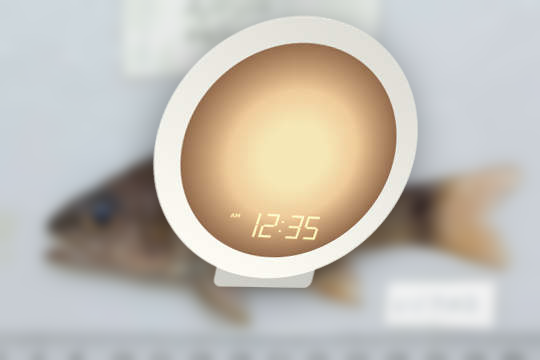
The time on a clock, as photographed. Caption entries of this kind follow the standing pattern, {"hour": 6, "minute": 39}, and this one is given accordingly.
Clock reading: {"hour": 12, "minute": 35}
